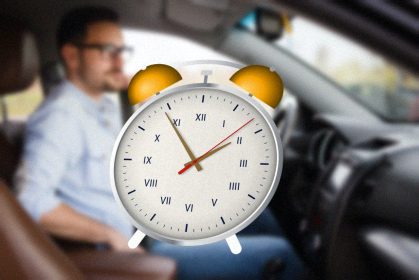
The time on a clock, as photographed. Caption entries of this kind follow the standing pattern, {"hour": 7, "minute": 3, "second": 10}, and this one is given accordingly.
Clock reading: {"hour": 1, "minute": 54, "second": 8}
